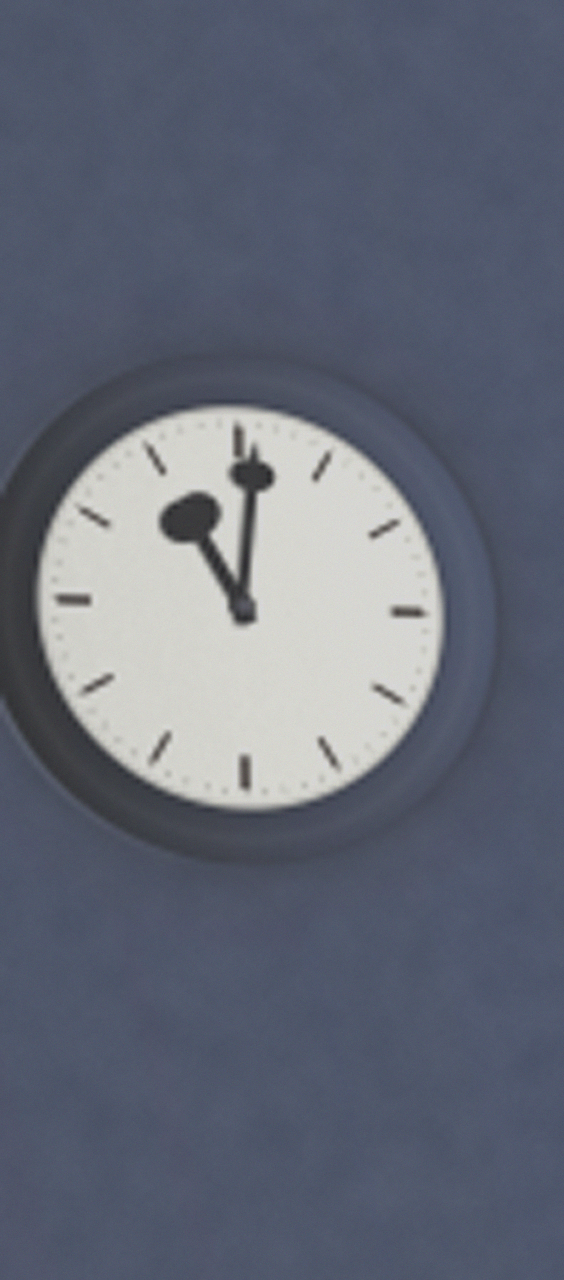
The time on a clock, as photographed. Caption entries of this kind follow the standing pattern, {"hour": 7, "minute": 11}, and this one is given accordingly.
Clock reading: {"hour": 11, "minute": 1}
